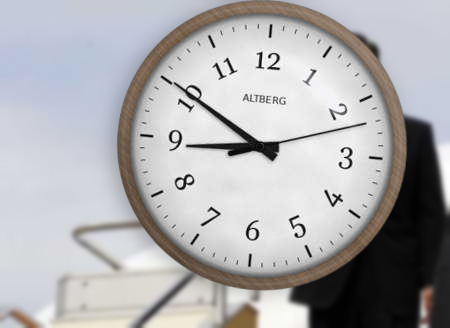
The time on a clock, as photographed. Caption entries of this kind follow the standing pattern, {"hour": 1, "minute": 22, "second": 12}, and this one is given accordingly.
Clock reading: {"hour": 8, "minute": 50, "second": 12}
